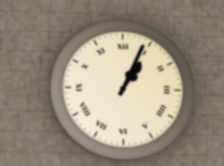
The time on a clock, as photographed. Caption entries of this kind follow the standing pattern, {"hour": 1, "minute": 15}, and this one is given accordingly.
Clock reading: {"hour": 1, "minute": 4}
